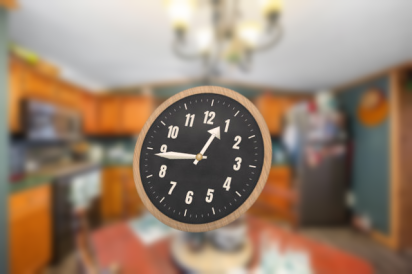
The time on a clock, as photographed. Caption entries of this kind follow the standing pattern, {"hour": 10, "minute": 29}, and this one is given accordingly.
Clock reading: {"hour": 12, "minute": 44}
